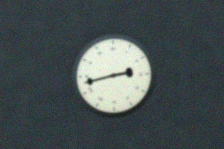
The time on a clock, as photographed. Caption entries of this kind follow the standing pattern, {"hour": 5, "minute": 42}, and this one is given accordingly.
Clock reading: {"hour": 2, "minute": 43}
